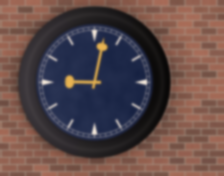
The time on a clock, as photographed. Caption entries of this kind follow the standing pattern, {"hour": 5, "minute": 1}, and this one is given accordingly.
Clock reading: {"hour": 9, "minute": 2}
